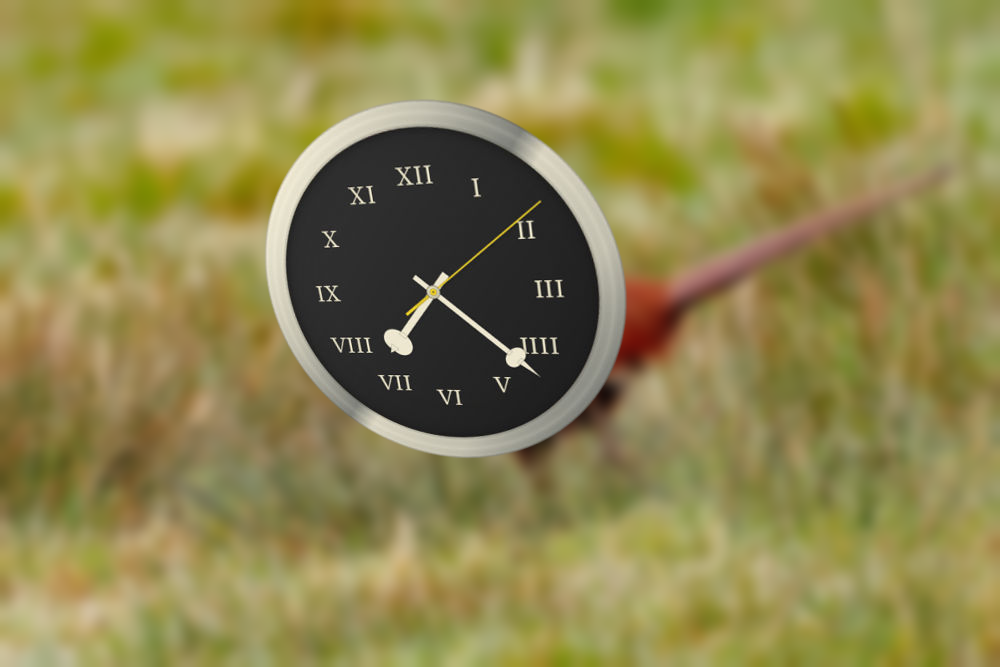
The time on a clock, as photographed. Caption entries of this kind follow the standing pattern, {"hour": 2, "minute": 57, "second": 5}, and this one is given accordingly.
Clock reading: {"hour": 7, "minute": 22, "second": 9}
